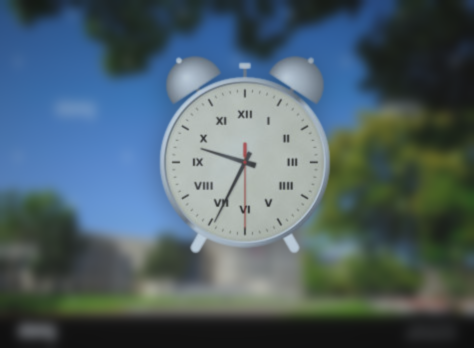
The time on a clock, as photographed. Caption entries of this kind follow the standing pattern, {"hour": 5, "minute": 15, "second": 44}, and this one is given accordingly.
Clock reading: {"hour": 9, "minute": 34, "second": 30}
